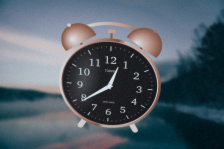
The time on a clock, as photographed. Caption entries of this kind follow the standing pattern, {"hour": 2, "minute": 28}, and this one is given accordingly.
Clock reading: {"hour": 12, "minute": 39}
